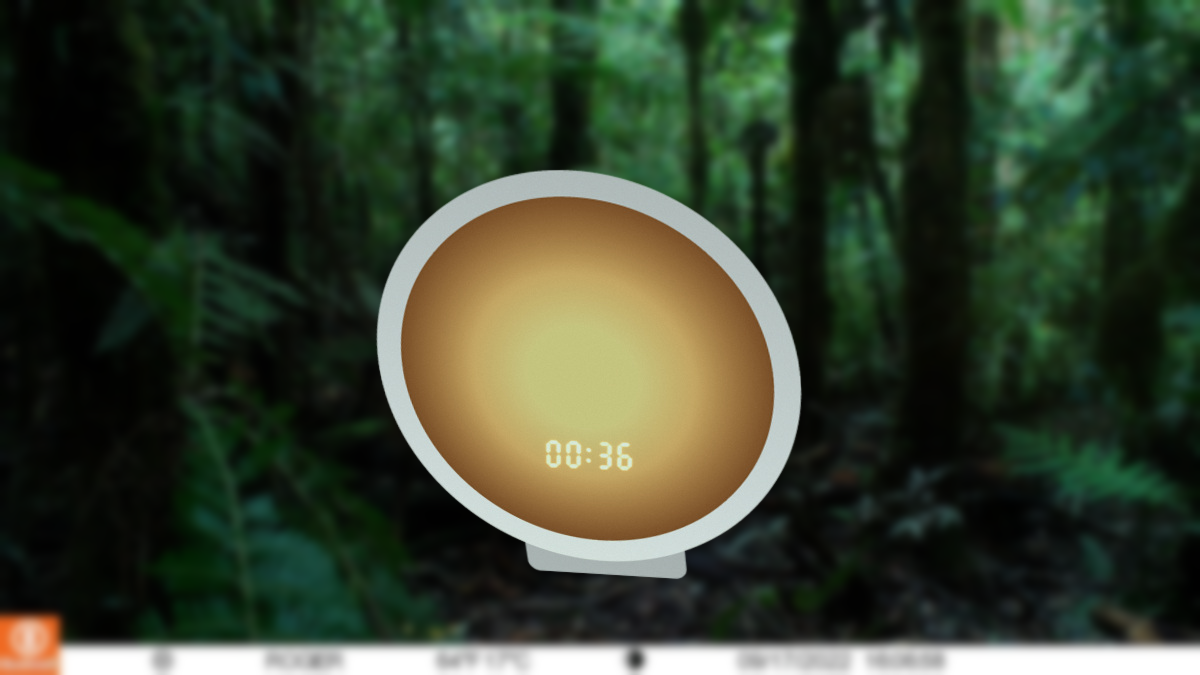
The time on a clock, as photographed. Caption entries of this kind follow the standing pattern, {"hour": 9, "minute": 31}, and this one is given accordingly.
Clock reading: {"hour": 0, "minute": 36}
